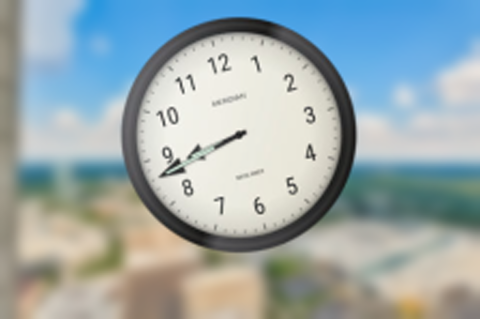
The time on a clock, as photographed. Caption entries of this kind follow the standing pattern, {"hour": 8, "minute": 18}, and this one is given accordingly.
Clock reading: {"hour": 8, "minute": 43}
